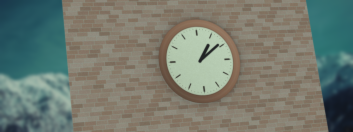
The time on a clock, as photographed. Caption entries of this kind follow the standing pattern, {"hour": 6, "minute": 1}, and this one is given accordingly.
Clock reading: {"hour": 1, "minute": 9}
